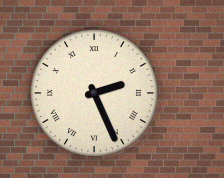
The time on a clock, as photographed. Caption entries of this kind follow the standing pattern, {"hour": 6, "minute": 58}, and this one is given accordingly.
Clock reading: {"hour": 2, "minute": 26}
